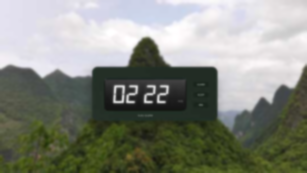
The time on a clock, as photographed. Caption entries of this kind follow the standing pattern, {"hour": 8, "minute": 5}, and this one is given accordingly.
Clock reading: {"hour": 2, "minute": 22}
